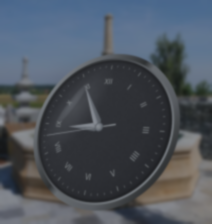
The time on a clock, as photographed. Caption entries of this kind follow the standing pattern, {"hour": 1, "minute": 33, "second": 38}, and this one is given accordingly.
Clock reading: {"hour": 8, "minute": 54, "second": 43}
